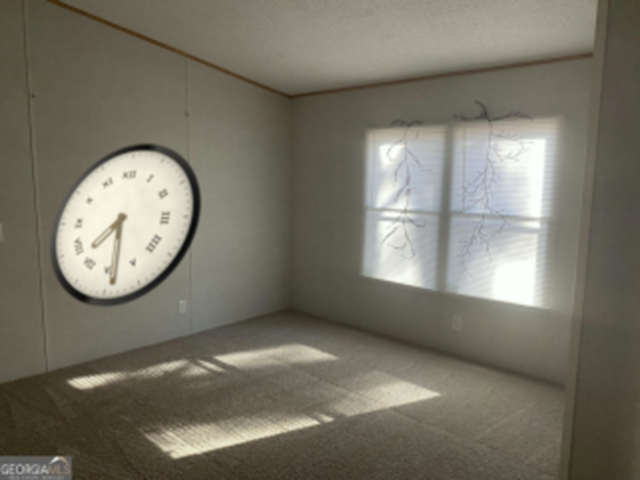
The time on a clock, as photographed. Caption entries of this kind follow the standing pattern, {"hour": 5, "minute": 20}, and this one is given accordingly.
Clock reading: {"hour": 7, "minute": 29}
